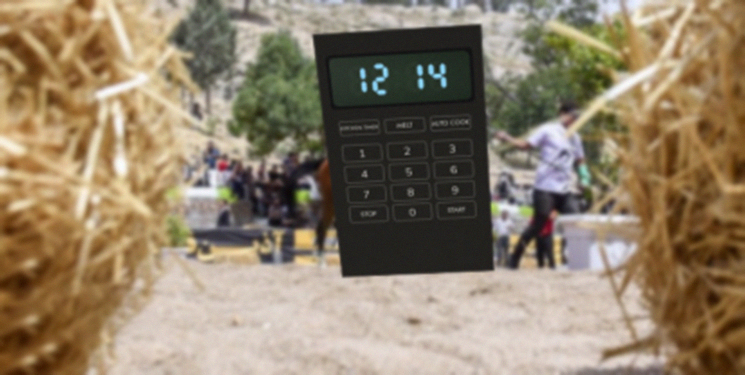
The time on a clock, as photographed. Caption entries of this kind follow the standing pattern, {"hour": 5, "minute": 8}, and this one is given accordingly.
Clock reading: {"hour": 12, "minute": 14}
